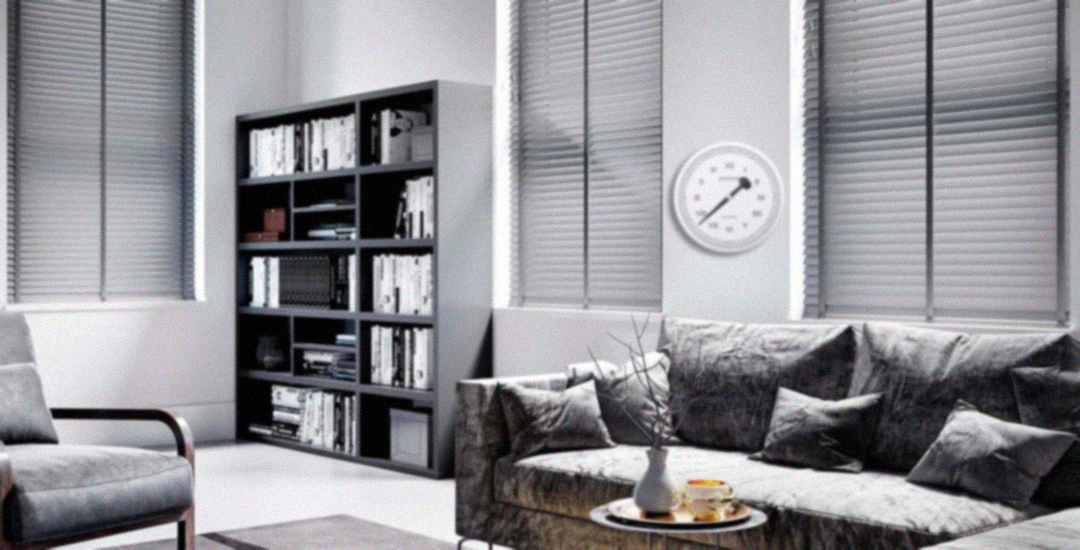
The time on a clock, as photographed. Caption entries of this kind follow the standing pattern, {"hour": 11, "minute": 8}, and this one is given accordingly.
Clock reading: {"hour": 1, "minute": 38}
